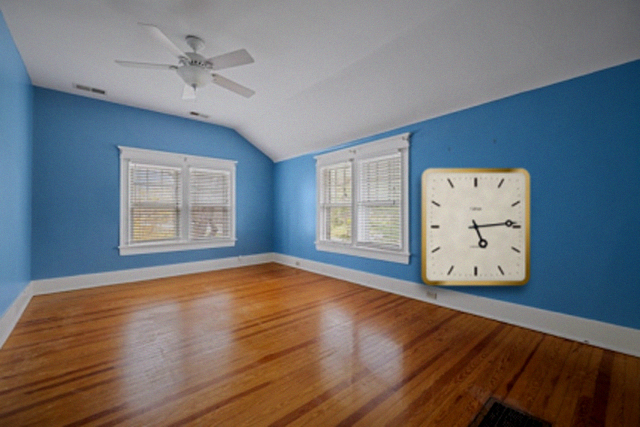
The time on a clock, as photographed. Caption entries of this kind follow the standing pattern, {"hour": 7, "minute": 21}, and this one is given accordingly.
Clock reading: {"hour": 5, "minute": 14}
